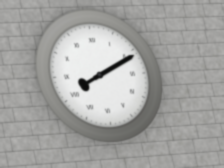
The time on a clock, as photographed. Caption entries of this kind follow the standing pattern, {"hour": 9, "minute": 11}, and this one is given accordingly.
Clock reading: {"hour": 8, "minute": 11}
